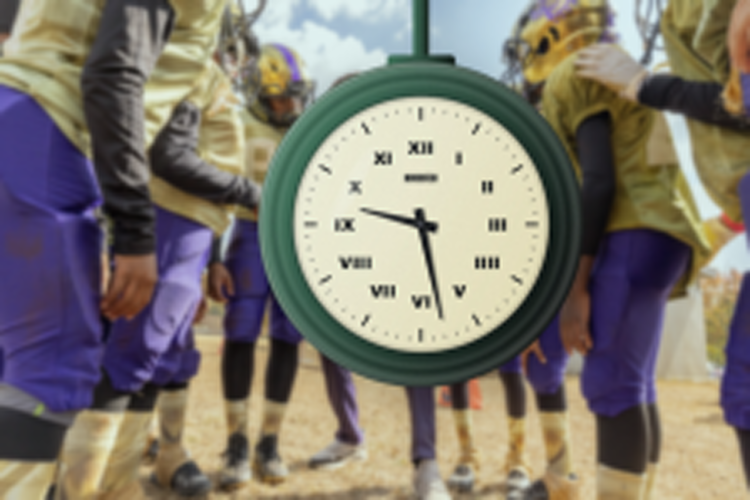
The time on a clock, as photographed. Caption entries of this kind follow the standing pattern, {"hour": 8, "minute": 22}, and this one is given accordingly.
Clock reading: {"hour": 9, "minute": 28}
